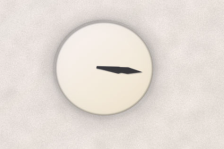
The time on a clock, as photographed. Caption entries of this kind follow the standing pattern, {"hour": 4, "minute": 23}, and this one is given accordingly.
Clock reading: {"hour": 3, "minute": 16}
